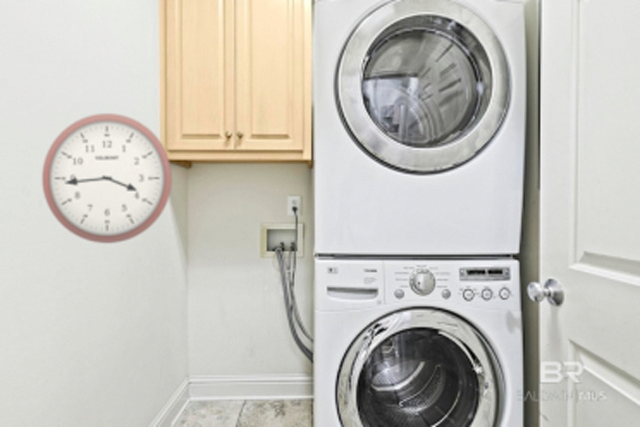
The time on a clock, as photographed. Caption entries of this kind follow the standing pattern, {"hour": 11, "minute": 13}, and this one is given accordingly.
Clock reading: {"hour": 3, "minute": 44}
